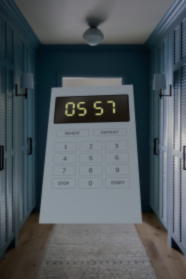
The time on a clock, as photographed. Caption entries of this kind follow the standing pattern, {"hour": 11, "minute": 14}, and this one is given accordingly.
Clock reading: {"hour": 5, "minute": 57}
